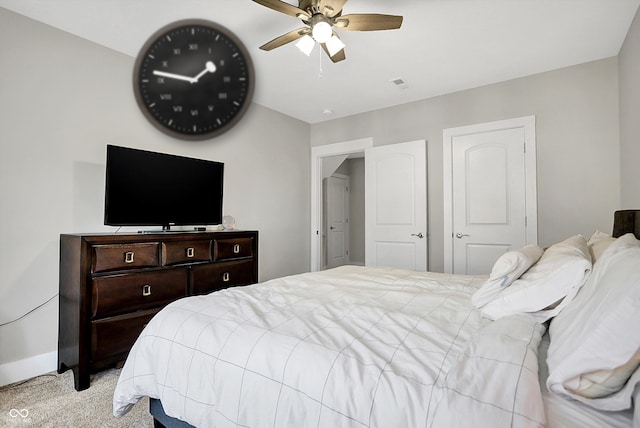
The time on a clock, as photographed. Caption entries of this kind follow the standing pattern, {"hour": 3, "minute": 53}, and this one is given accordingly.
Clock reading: {"hour": 1, "minute": 47}
